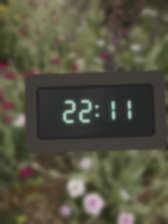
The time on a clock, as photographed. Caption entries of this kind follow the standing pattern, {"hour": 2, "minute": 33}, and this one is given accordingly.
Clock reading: {"hour": 22, "minute": 11}
